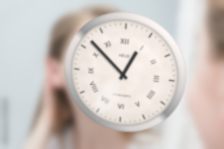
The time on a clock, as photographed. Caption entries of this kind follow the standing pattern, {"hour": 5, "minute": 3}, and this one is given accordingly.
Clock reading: {"hour": 12, "minute": 52}
